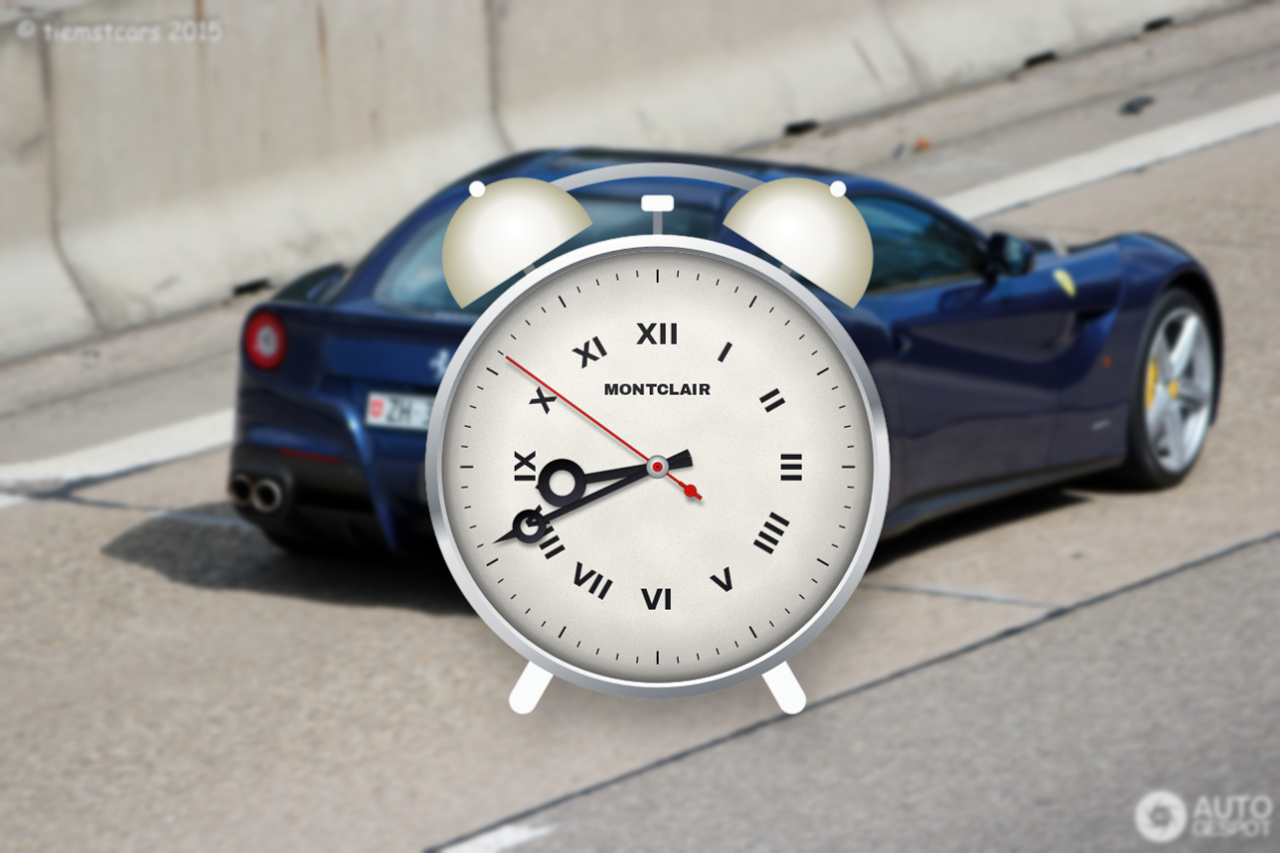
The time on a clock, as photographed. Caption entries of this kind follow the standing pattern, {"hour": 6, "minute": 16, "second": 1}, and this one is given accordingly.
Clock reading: {"hour": 8, "minute": 40, "second": 51}
